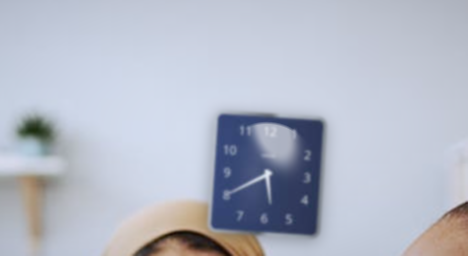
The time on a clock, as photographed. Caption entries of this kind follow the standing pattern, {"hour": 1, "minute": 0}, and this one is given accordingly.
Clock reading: {"hour": 5, "minute": 40}
